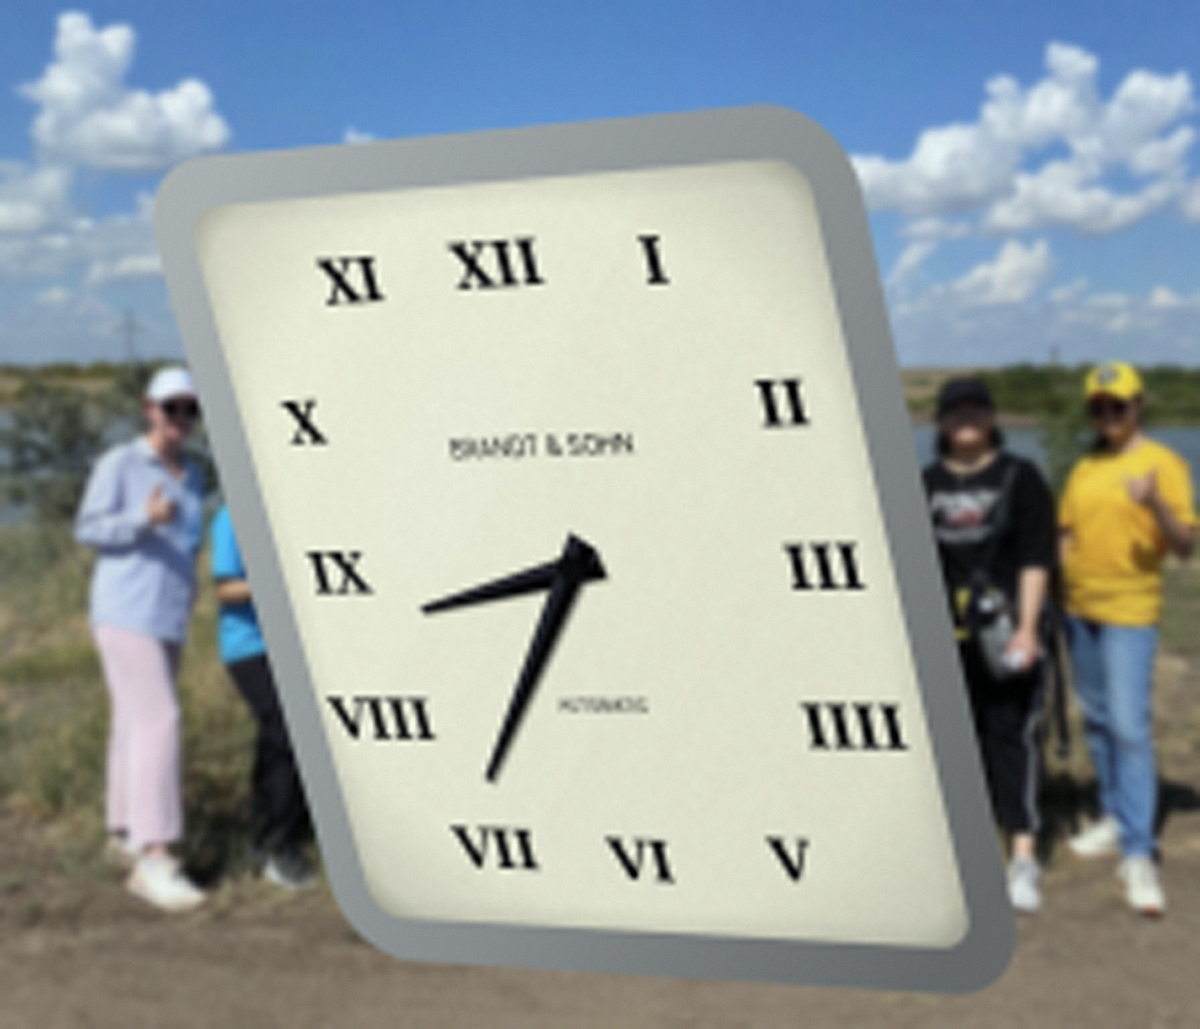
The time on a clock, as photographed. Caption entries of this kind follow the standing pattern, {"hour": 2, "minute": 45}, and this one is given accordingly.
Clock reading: {"hour": 8, "minute": 36}
